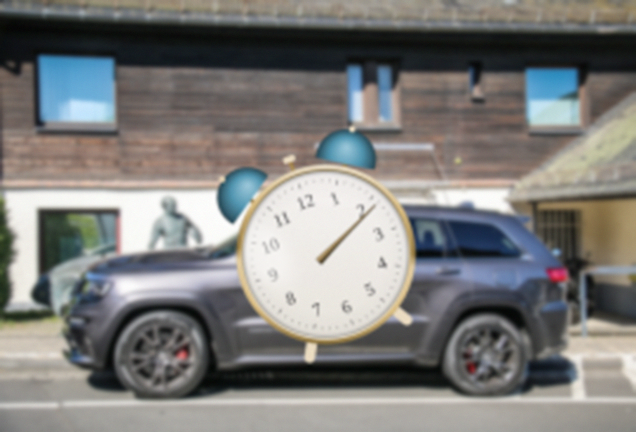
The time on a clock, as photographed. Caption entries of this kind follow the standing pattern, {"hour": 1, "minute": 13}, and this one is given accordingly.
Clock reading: {"hour": 2, "minute": 11}
